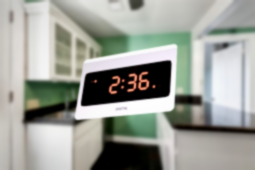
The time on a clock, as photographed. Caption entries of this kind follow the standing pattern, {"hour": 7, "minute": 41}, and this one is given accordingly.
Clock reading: {"hour": 2, "minute": 36}
